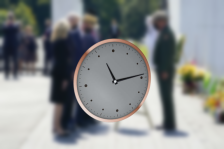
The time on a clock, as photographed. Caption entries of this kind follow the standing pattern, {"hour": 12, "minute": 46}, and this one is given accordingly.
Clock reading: {"hour": 11, "minute": 14}
